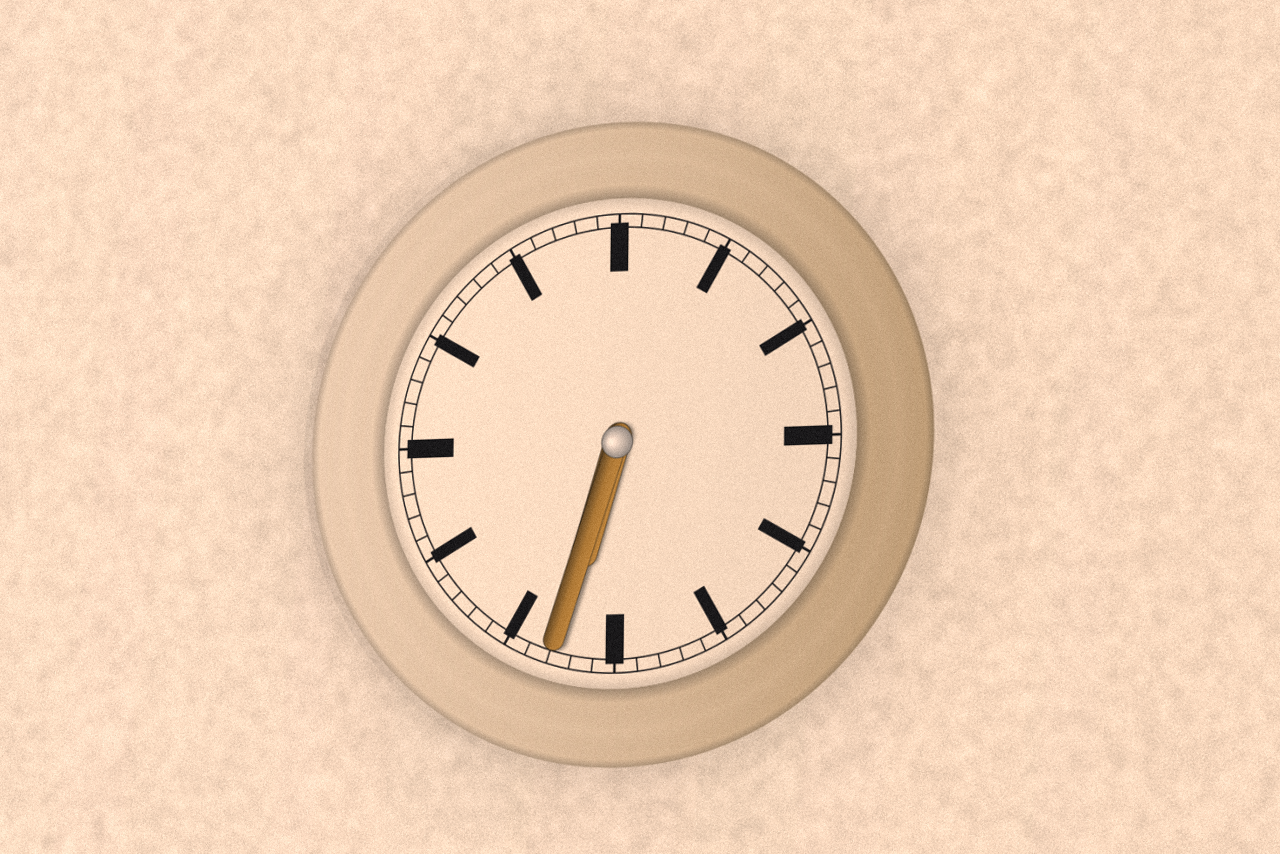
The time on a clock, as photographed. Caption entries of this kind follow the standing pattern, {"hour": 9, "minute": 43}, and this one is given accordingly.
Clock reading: {"hour": 6, "minute": 33}
